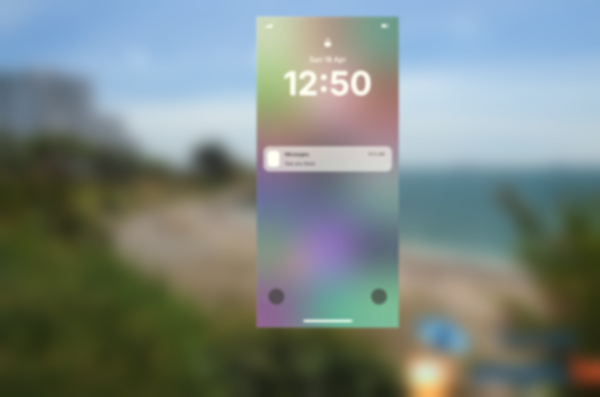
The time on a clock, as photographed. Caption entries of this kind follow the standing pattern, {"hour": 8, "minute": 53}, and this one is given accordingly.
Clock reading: {"hour": 12, "minute": 50}
